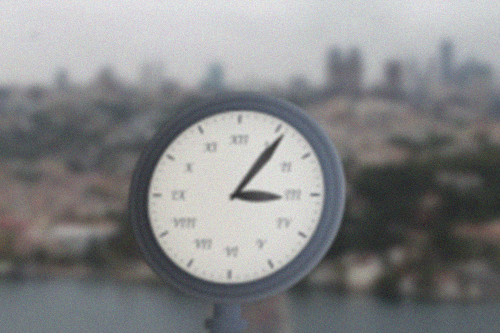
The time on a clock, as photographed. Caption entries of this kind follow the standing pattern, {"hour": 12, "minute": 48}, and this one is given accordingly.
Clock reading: {"hour": 3, "minute": 6}
